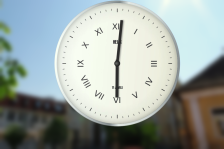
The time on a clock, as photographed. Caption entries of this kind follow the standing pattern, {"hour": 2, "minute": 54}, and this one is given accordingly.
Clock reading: {"hour": 6, "minute": 1}
